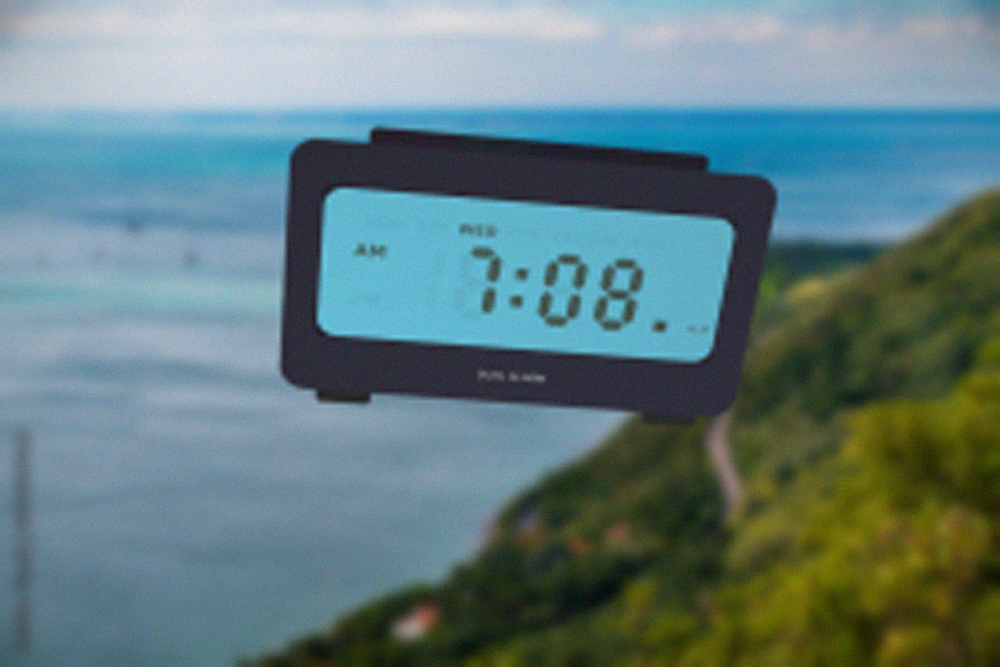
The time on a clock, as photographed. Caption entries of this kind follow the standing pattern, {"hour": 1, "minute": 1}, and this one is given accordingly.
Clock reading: {"hour": 7, "minute": 8}
